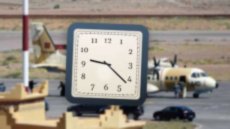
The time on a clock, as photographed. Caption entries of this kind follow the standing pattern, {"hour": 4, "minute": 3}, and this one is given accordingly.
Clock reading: {"hour": 9, "minute": 22}
